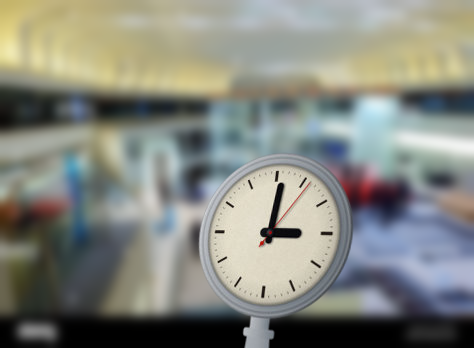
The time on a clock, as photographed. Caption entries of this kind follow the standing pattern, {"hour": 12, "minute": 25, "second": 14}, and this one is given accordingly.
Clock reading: {"hour": 3, "minute": 1, "second": 6}
